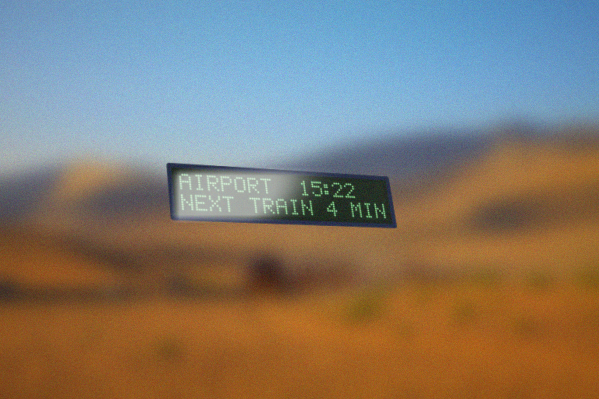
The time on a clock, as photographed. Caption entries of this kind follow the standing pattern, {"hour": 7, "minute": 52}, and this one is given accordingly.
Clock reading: {"hour": 15, "minute": 22}
